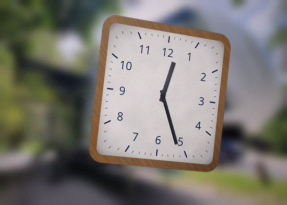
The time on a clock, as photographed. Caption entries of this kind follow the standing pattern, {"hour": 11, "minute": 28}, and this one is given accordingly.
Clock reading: {"hour": 12, "minute": 26}
